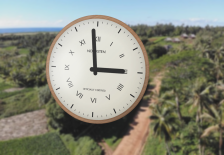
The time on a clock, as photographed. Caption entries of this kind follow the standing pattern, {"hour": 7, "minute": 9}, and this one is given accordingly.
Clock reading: {"hour": 2, "minute": 59}
